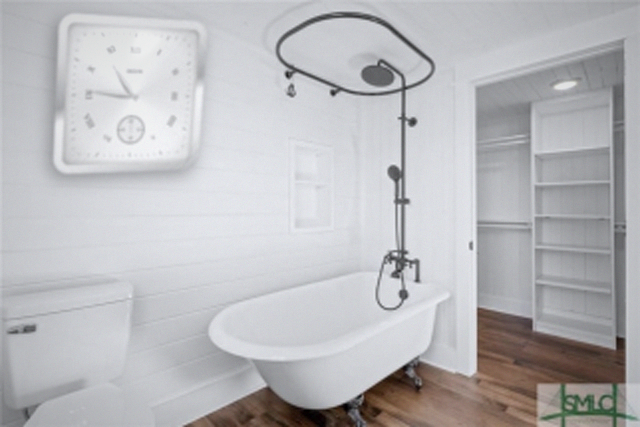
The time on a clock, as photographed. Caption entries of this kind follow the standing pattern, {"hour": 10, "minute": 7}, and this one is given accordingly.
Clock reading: {"hour": 10, "minute": 46}
